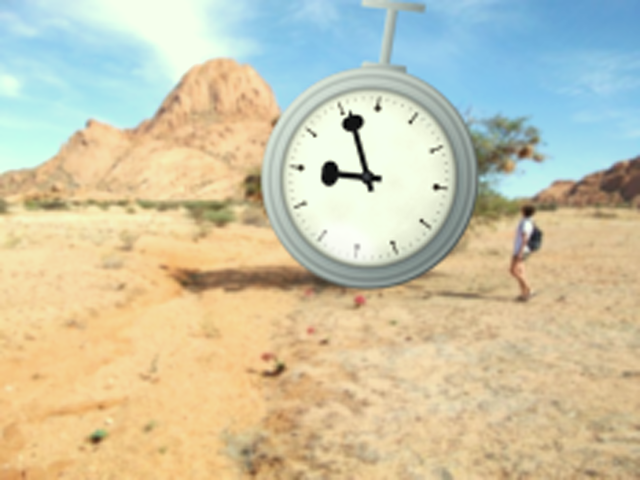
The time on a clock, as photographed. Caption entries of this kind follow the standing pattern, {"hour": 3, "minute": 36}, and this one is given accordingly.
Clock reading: {"hour": 8, "minute": 56}
